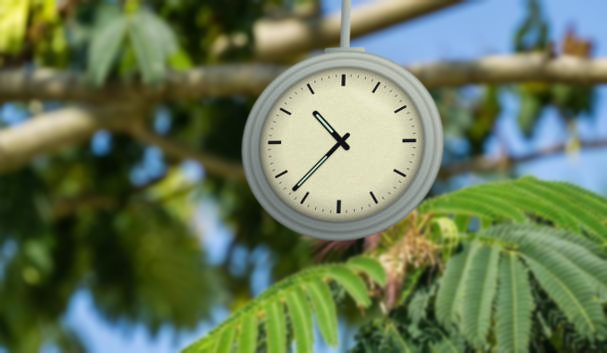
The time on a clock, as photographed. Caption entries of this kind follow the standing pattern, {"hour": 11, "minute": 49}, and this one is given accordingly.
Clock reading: {"hour": 10, "minute": 37}
